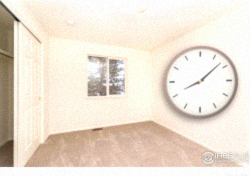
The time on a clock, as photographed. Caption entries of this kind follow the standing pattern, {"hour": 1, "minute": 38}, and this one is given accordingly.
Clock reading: {"hour": 8, "minute": 8}
